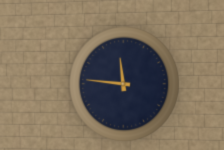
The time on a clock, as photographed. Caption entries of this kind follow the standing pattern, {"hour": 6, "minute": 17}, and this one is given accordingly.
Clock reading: {"hour": 11, "minute": 46}
